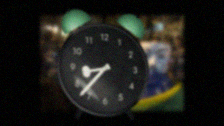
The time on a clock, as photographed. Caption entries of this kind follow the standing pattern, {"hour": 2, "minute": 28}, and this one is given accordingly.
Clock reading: {"hour": 8, "minute": 37}
